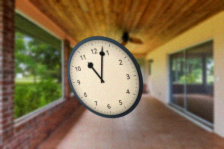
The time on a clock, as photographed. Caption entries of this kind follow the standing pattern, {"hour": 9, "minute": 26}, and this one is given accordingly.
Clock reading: {"hour": 11, "minute": 3}
